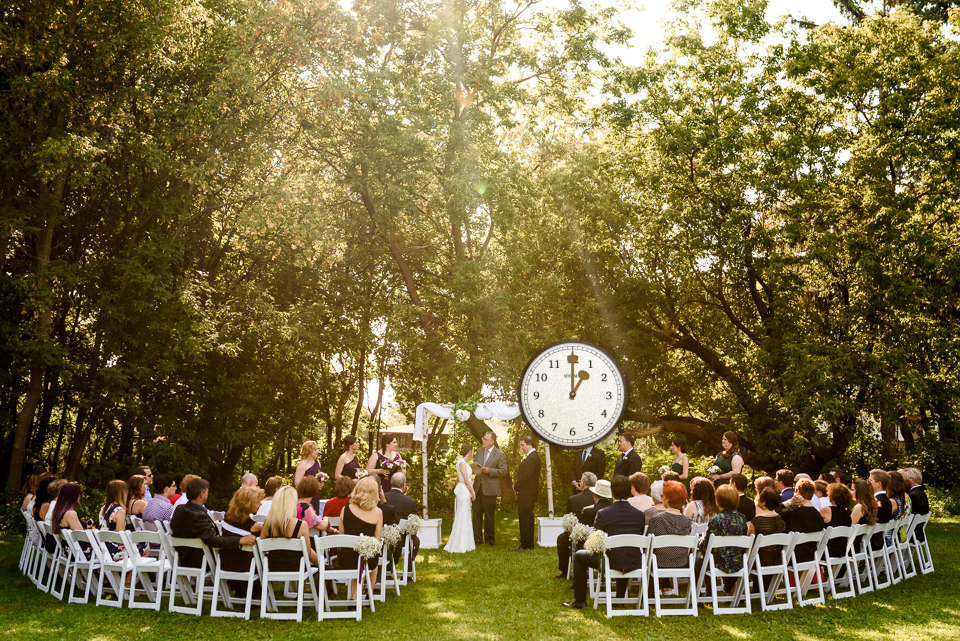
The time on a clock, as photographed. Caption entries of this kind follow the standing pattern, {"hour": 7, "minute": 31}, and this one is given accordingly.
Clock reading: {"hour": 1, "minute": 0}
